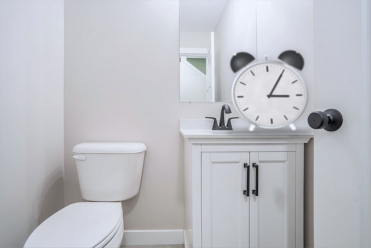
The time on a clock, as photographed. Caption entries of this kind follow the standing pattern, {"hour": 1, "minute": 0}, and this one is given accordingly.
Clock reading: {"hour": 3, "minute": 5}
